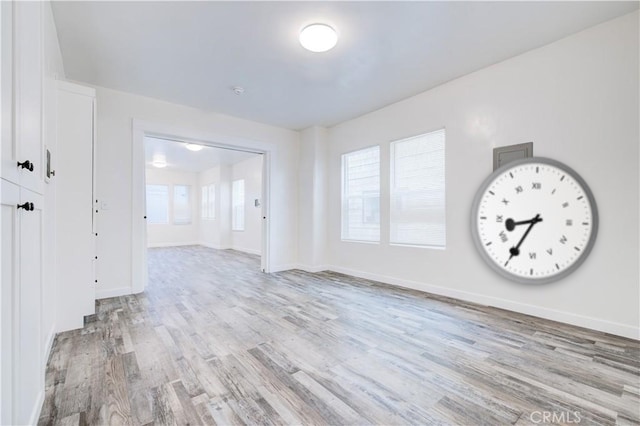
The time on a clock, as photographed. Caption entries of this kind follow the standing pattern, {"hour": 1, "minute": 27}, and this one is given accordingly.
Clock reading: {"hour": 8, "minute": 35}
